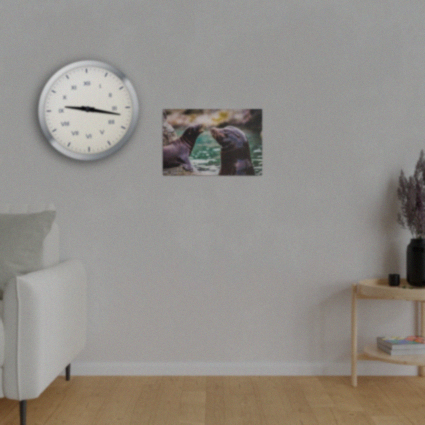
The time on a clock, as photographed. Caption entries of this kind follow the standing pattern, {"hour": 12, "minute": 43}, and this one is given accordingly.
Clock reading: {"hour": 9, "minute": 17}
